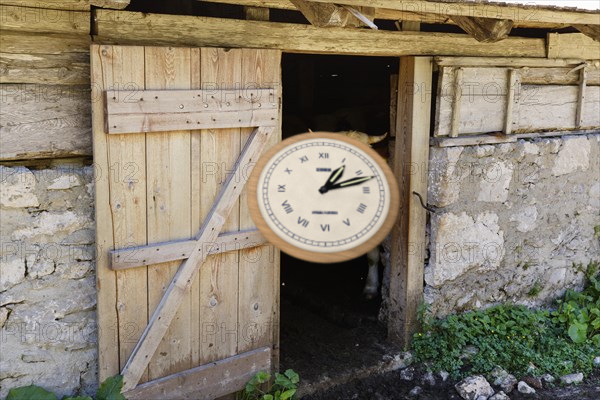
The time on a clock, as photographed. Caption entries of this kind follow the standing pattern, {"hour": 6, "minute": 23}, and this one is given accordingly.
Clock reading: {"hour": 1, "minute": 12}
